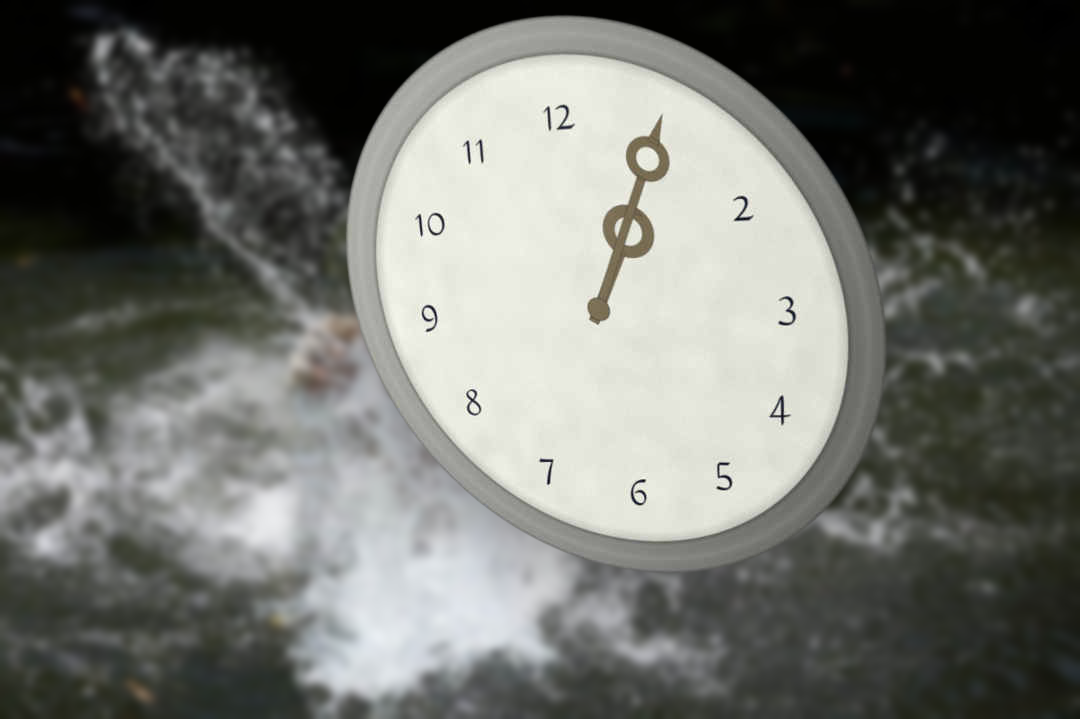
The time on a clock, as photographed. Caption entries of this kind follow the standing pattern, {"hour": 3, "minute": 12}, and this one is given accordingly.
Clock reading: {"hour": 1, "minute": 5}
